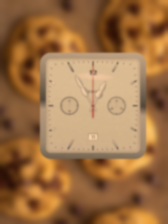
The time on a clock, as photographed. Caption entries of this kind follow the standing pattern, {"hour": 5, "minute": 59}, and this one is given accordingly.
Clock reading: {"hour": 12, "minute": 55}
